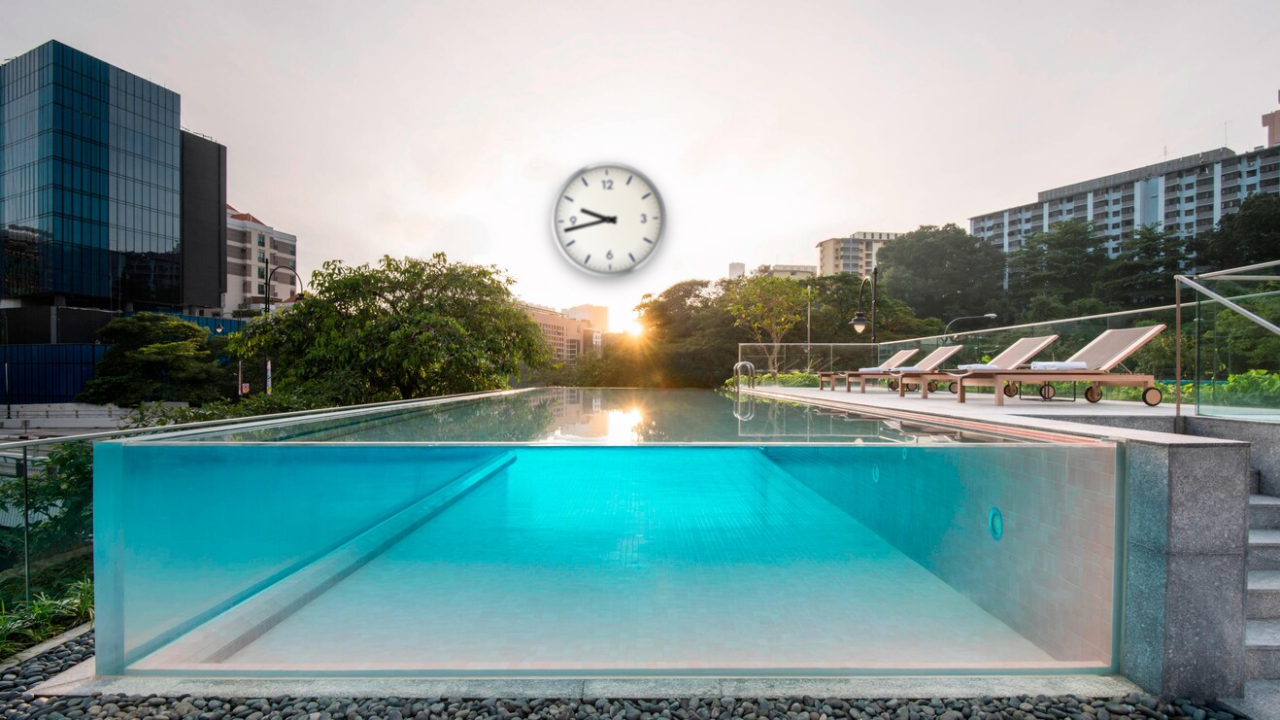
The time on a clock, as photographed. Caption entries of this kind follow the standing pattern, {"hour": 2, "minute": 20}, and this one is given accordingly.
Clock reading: {"hour": 9, "minute": 43}
